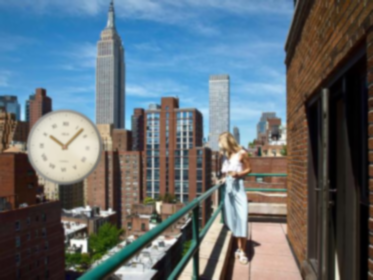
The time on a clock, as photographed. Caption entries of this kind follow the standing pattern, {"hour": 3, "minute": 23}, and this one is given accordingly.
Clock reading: {"hour": 10, "minute": 7}
